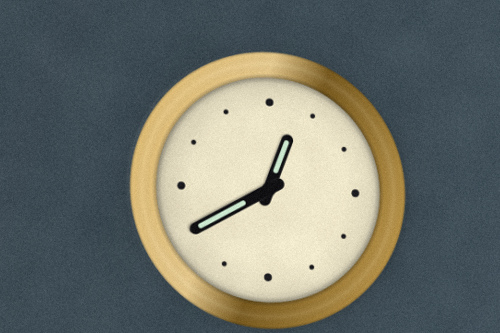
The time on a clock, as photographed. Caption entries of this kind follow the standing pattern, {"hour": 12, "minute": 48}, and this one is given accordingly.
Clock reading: {"hour": 12, "minute": 40}
